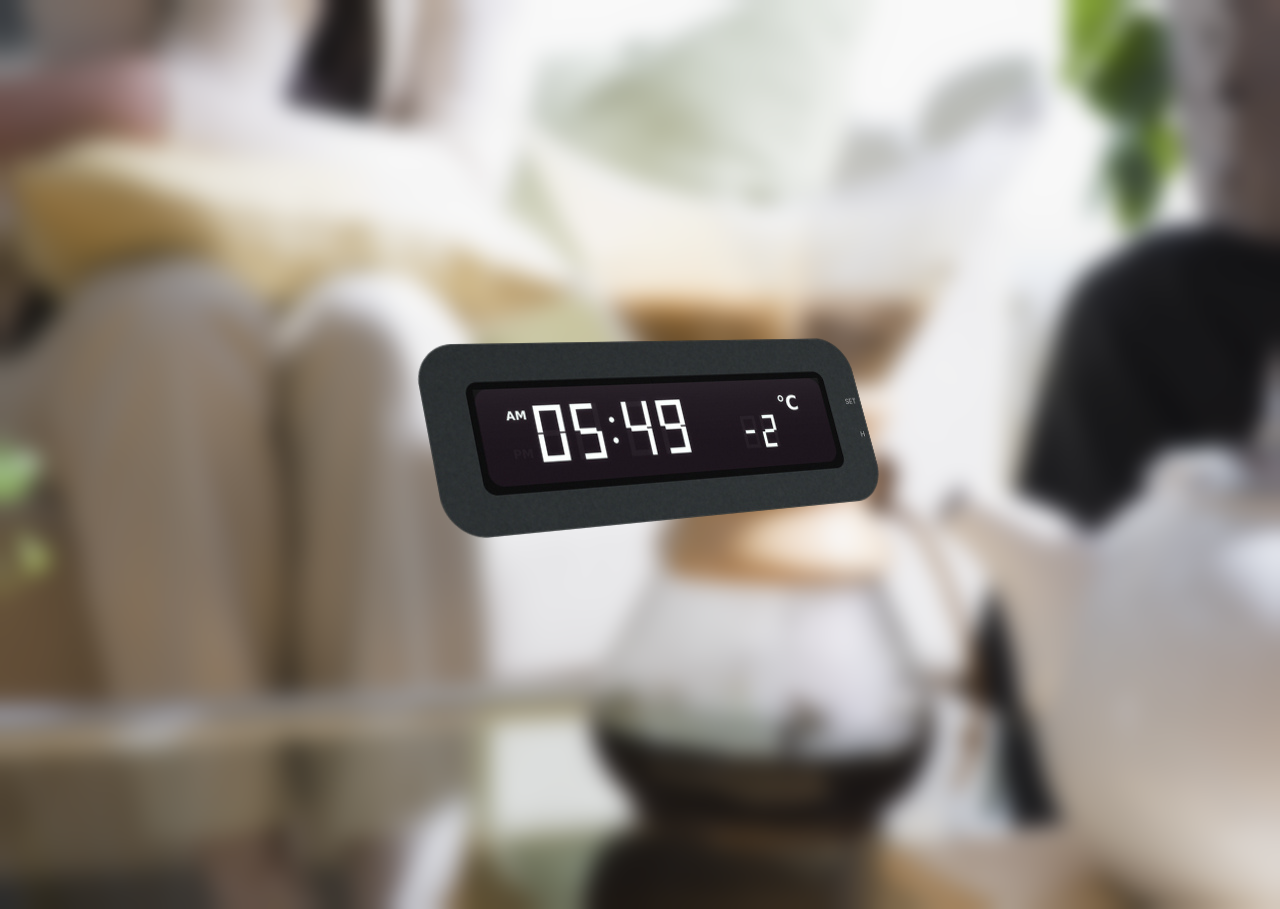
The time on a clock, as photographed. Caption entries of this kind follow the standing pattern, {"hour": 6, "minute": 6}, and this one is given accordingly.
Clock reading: {"hour": 5, "minute": 49}
